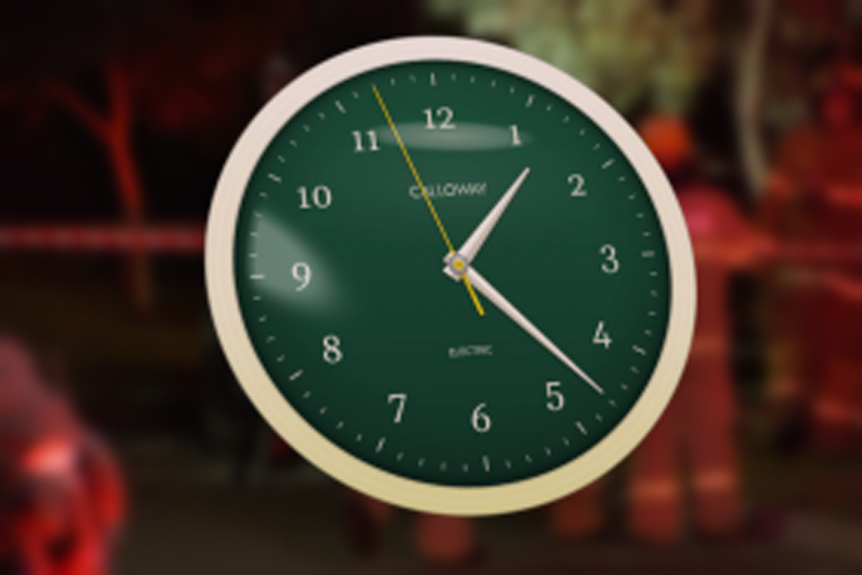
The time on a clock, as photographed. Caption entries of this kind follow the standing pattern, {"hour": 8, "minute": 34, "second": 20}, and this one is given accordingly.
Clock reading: {"hour": 1, "minute": 22, "second": 57}
